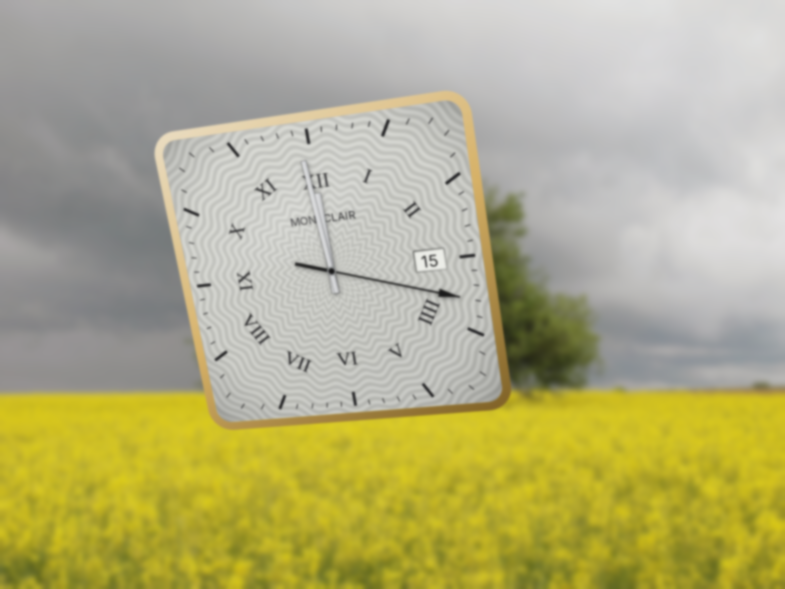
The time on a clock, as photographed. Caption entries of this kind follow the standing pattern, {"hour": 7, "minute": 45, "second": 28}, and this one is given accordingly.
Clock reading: {"hour": 11, "minute": 59, "second": 18}
